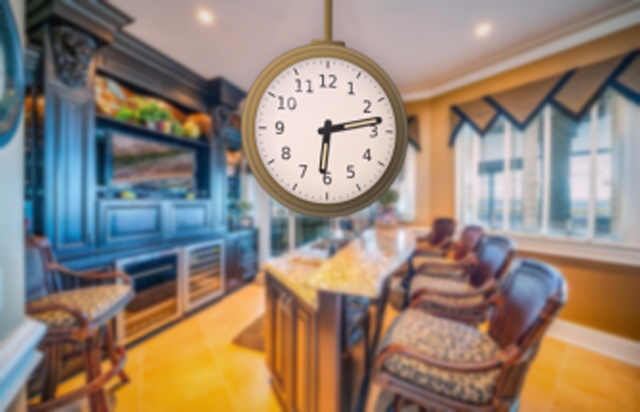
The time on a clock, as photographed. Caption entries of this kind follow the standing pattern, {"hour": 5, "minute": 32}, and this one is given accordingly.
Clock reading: {"hour": 6, "minute": 13}
